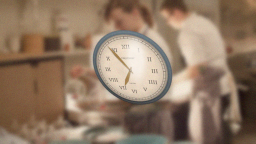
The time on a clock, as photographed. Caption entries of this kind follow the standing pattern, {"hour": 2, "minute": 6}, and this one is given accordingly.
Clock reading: {"hour": 6, "minute": 54}
